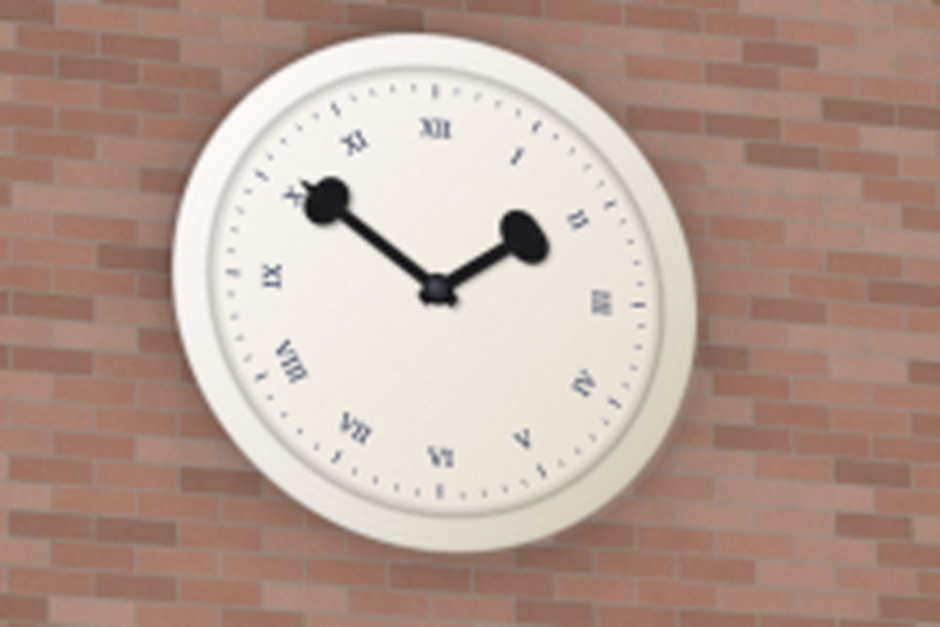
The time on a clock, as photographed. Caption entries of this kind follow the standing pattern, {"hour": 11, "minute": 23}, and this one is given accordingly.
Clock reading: {"hour": 1, "minute": 51}
